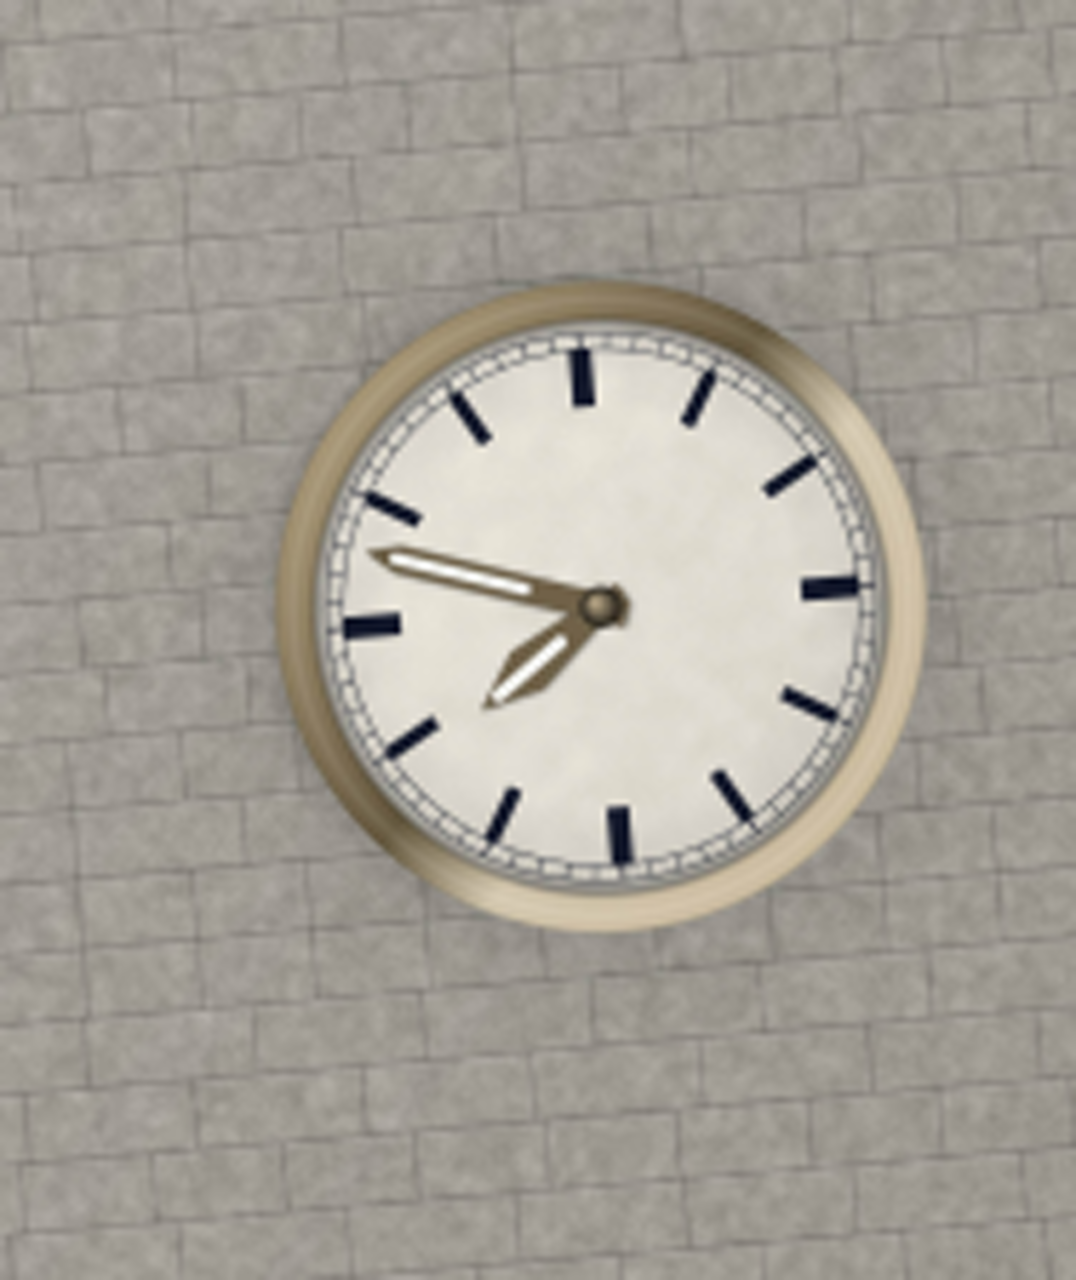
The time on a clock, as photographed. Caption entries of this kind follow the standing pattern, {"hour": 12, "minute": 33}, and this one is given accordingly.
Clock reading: {"hour": 7, "minute": 48}
